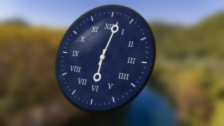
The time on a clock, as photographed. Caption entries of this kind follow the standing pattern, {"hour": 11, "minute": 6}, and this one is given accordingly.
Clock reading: {"hour": 6, "minute": 2}
